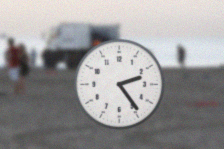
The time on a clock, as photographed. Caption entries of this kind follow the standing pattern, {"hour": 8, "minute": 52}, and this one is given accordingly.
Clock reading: {"hour": 2, "minute": 24}
